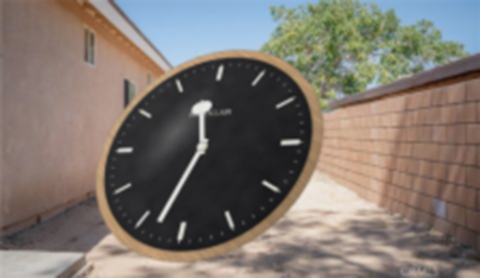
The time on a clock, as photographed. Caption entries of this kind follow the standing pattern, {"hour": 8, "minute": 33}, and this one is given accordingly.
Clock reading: {"hour": 11, "minute": 33}
